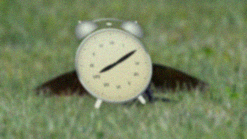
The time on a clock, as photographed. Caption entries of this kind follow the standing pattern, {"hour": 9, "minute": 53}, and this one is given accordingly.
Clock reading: {"hour": 8, "minute": 10}
